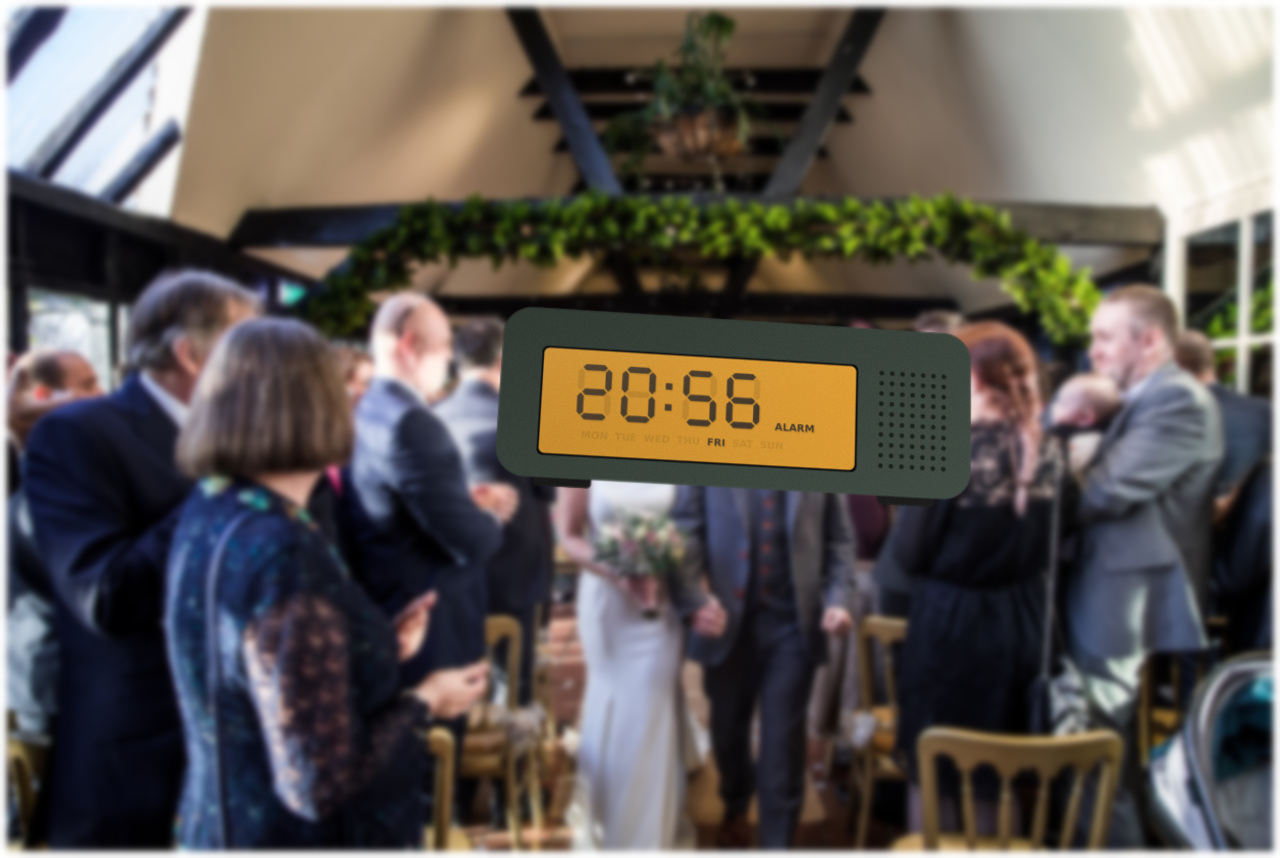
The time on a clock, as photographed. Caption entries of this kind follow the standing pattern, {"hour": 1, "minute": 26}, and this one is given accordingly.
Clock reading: {"hour": 20, "minute": 56}
